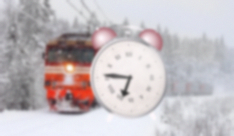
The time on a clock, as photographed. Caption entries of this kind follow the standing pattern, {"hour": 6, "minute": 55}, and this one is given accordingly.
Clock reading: {"hour": 6, "minute": 46}
